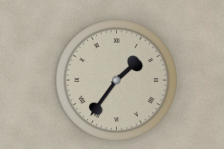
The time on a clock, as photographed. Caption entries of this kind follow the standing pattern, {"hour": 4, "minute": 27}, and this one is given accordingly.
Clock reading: {"hour": 1, "minute": 36}
